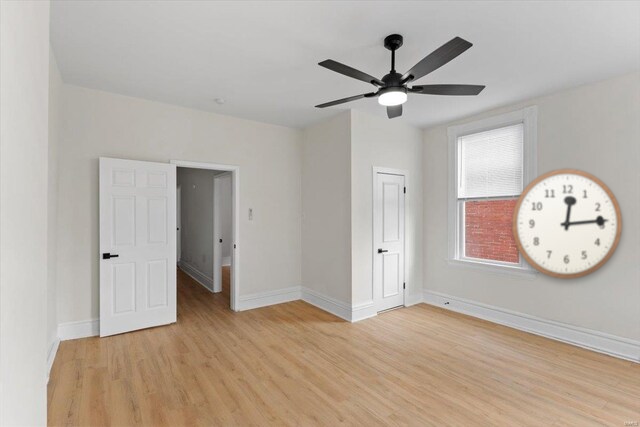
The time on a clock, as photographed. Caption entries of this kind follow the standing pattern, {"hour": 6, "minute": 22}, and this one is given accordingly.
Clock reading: {"hour": 12, "minute": 14}
